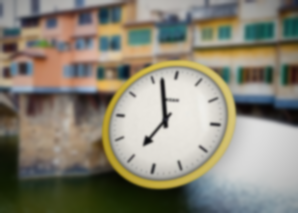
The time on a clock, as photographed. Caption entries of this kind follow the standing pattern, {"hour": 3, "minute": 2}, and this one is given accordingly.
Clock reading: {"hour": 6, "minute": 57}
